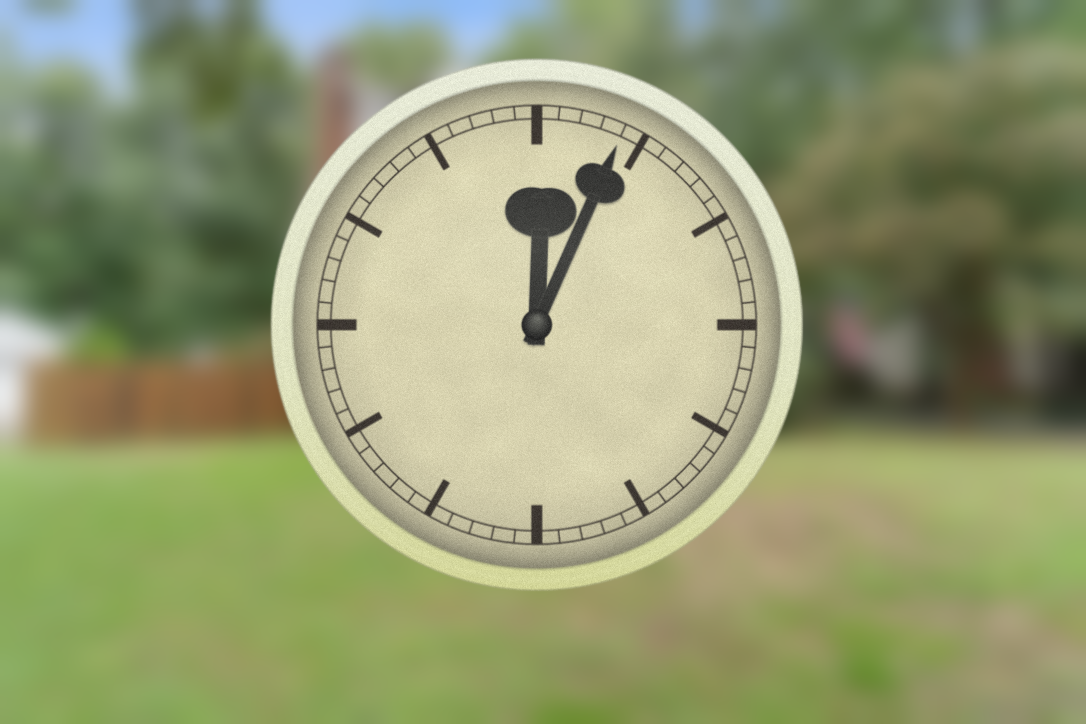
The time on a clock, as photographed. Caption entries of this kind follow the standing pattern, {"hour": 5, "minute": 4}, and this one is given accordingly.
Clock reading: {"hour": 12, "minute": 4}
